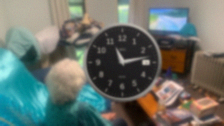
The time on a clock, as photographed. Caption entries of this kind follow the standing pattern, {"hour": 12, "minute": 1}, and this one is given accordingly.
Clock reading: {"hour": 11, "minute": 13}
